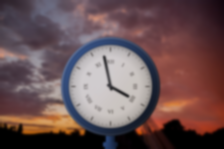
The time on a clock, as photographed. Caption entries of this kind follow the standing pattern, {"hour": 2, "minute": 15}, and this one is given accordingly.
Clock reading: {"hour": 3, "minute": 58}
